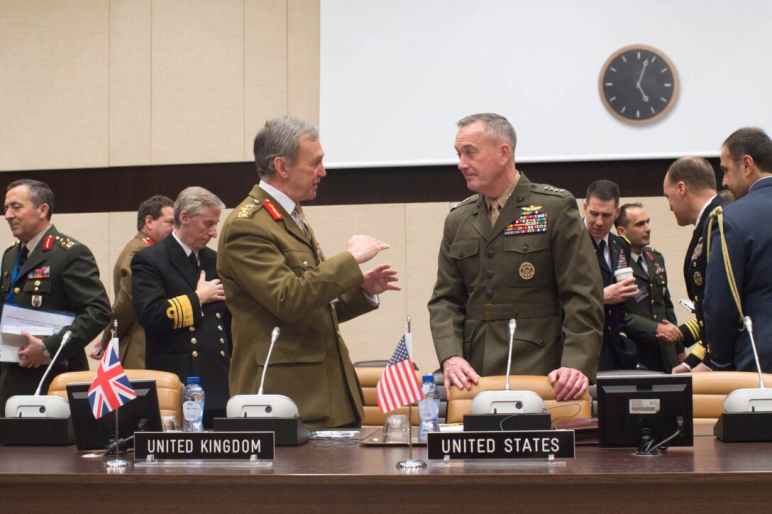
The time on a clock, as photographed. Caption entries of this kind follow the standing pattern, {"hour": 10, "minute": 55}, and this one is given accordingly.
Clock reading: {"hour": 5, "minute": 3}
